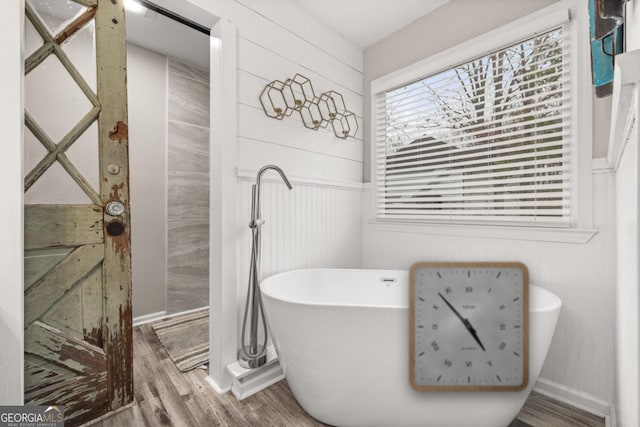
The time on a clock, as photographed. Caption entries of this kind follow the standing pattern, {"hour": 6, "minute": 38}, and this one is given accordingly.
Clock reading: {"hour": 4, "minute": 53}
